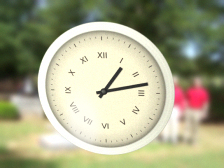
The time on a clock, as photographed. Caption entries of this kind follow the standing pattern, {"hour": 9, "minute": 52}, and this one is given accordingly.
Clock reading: {"hour": 1, "minute": 13}
